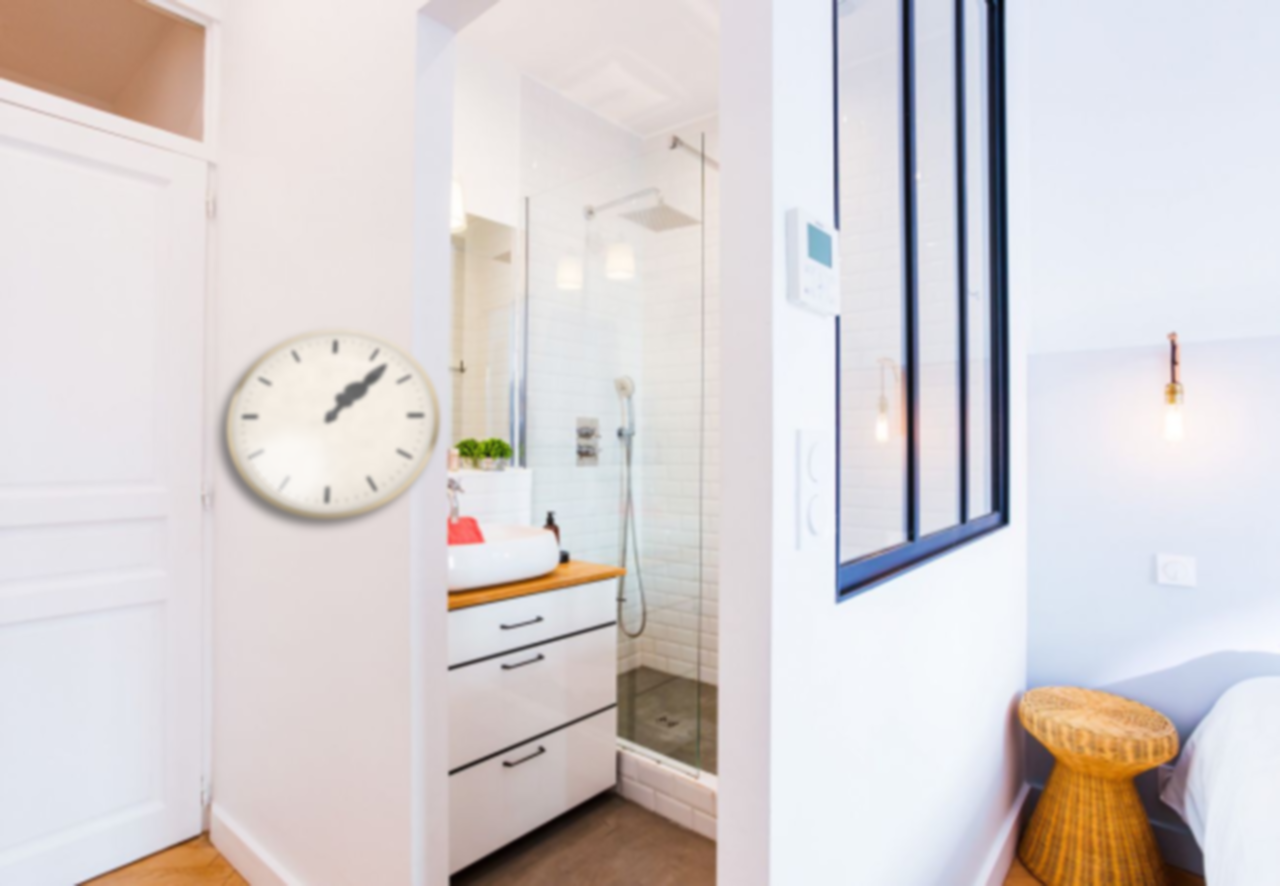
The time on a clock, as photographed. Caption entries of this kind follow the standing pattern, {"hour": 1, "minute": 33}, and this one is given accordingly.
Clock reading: {"hour": 1, "minute": 7}
